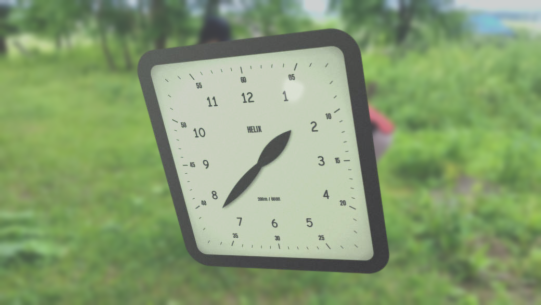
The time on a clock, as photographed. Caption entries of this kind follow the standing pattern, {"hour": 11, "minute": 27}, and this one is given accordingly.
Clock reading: {"hour": 1, "minute": 38}
